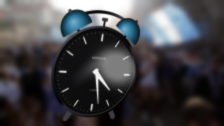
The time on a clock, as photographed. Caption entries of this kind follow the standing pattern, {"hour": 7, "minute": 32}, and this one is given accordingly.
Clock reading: {"hour": 4, "minute": 28}
